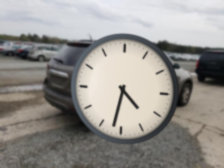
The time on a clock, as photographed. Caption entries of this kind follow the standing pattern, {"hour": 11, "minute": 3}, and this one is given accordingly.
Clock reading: {"hour": 4, "minute": 32}
